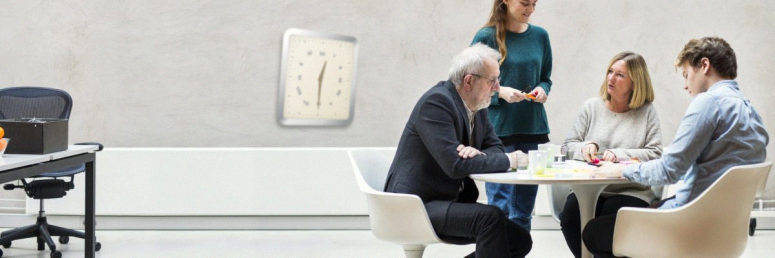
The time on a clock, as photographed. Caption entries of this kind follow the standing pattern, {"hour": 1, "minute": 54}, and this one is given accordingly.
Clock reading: {"hour": 12, "minute": 30}
